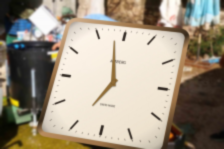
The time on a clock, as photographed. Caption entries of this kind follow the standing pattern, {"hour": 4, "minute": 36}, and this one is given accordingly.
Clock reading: {"hour": 6, "minute": 58}
